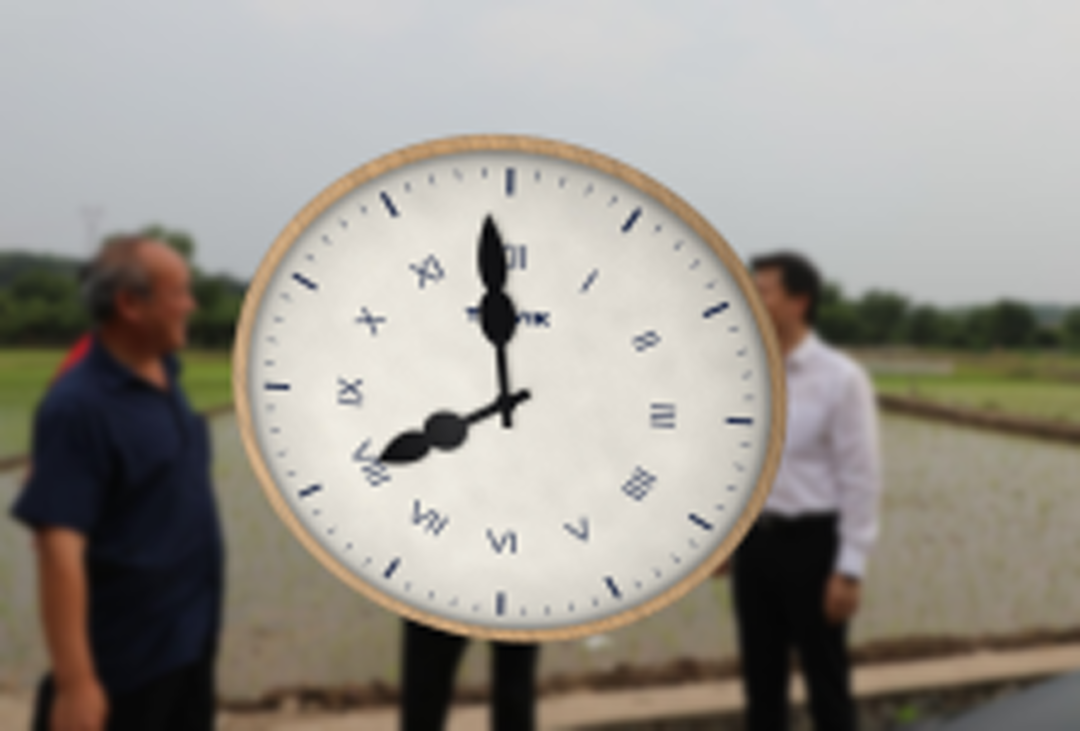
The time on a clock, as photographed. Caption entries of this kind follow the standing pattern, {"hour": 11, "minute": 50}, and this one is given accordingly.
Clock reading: {"hour": 7, "minute": 59}
